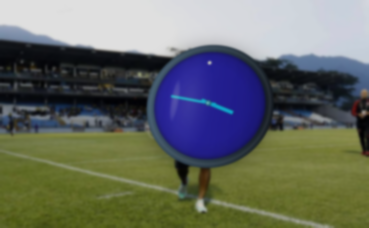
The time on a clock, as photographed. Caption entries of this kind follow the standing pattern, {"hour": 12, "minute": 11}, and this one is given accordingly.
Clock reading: {"hour": 3, "minute": 47}
